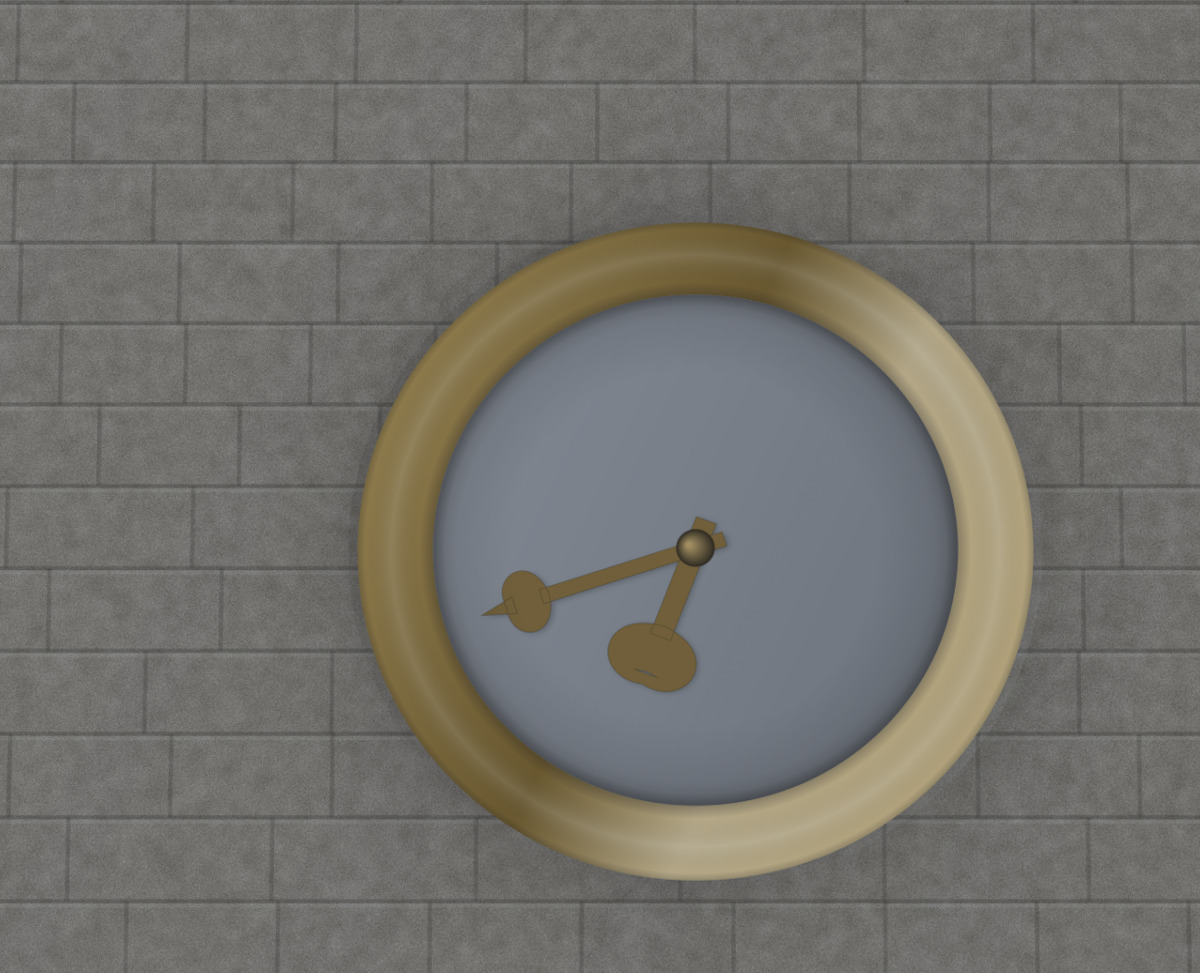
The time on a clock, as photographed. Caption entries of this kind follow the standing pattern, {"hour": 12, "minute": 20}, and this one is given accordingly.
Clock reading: {"hour": 6, "minute": 42}
